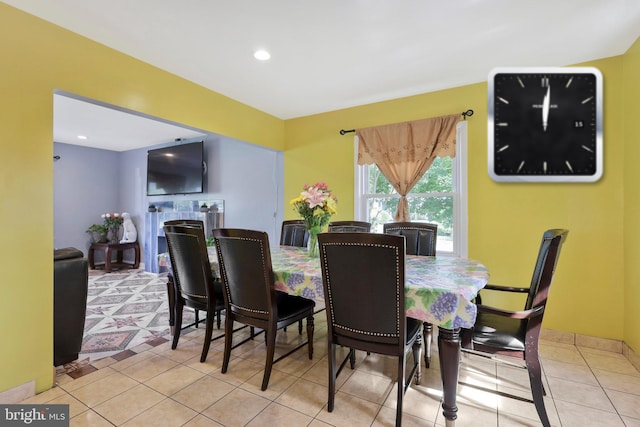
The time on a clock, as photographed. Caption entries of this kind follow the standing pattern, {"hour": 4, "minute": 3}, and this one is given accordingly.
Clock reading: {"hour": 12, "minute": 1}
